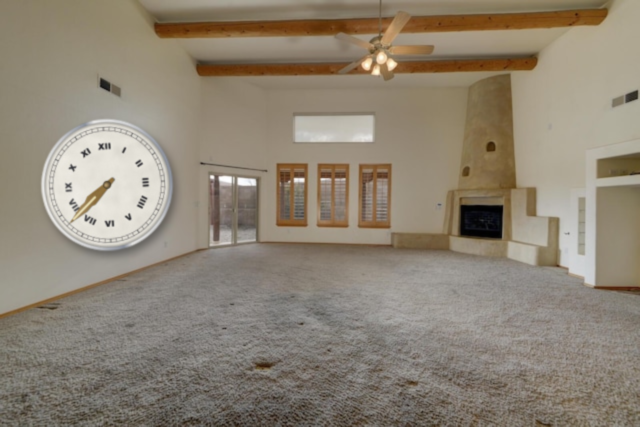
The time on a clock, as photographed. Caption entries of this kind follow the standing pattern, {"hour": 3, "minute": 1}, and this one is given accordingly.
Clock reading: {"hour": 7, "minute": 38}
